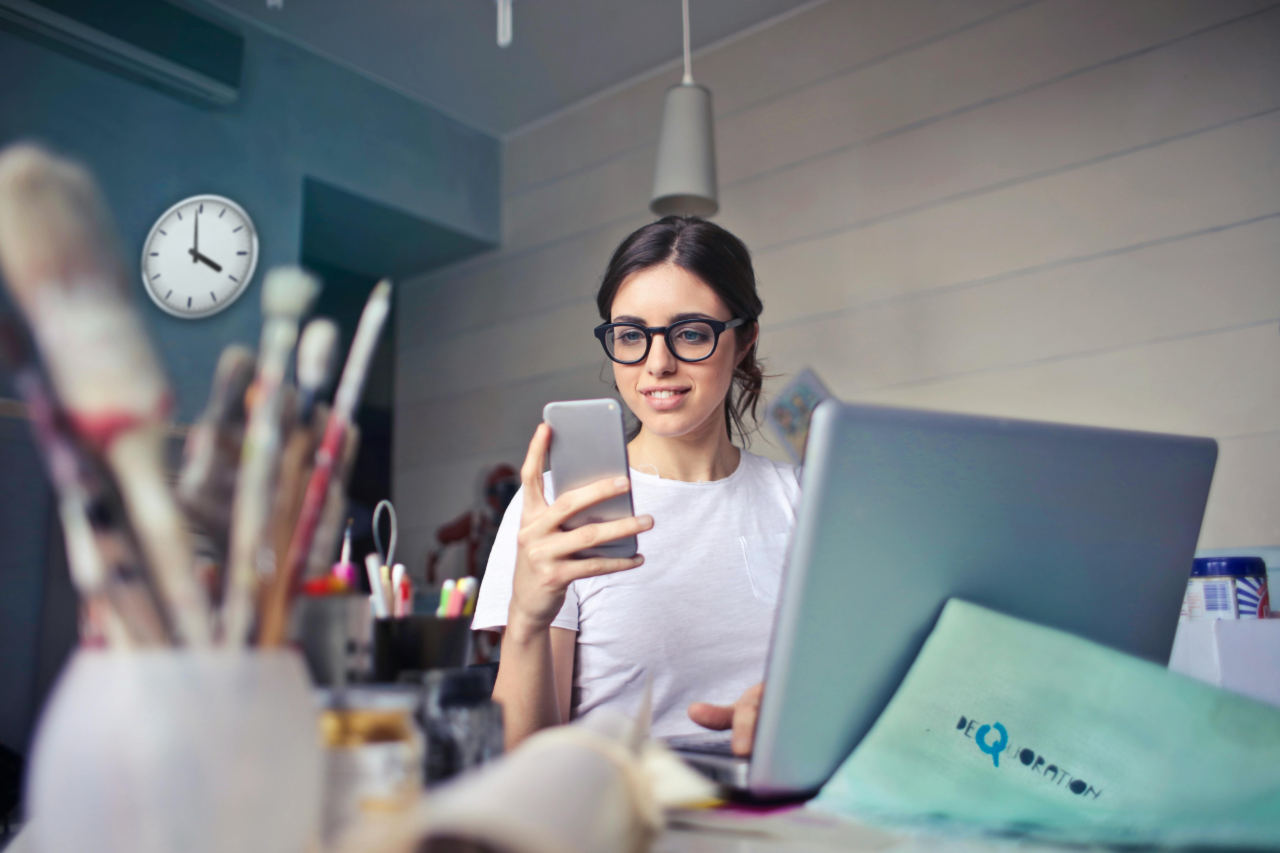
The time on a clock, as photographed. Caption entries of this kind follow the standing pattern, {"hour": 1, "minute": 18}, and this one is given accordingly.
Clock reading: {"hour": 3, "minute": 59}
